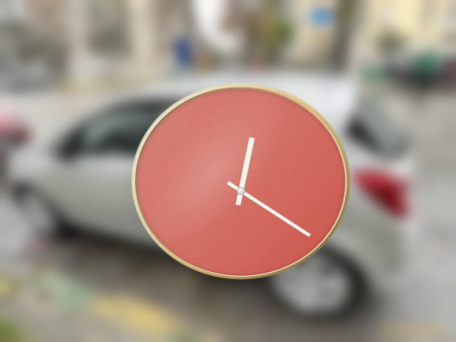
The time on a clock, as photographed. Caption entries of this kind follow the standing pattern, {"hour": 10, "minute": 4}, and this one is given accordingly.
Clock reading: {"hour": 12, "minute": 21}
